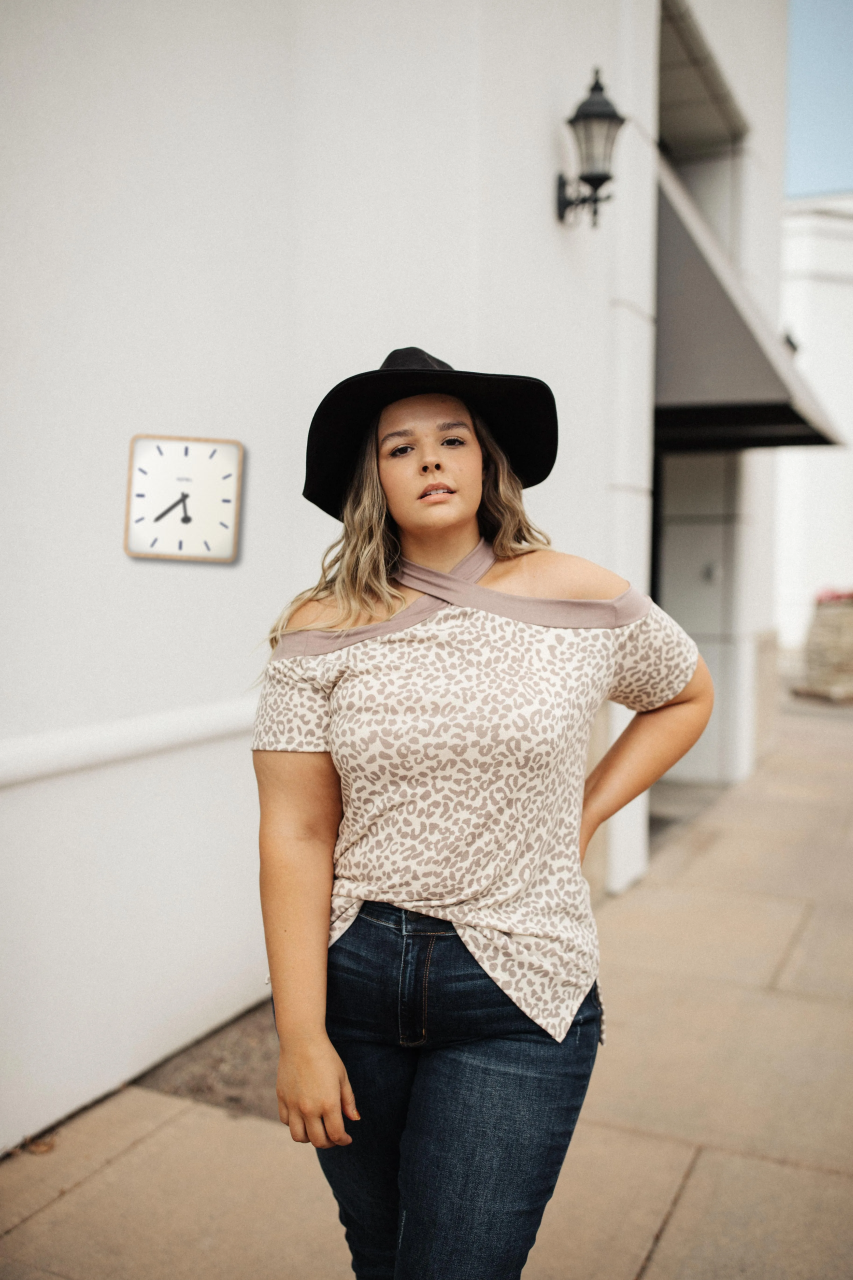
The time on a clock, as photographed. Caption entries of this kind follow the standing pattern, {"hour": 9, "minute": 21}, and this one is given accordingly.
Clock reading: {"hour": 5, "minute": 38}
